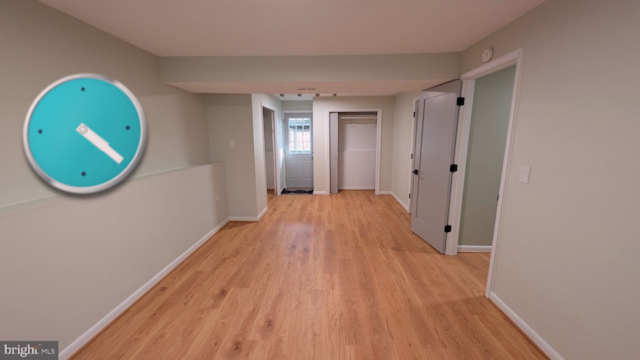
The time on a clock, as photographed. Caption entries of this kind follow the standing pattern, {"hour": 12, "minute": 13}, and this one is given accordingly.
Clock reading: {"hour": 4, "minute": 22}
